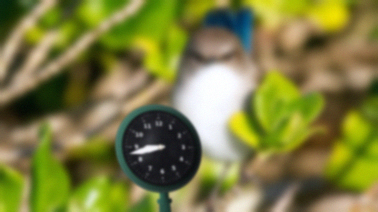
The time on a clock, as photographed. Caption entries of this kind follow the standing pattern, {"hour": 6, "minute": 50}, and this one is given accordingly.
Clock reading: {"hour": 8, "minute": 43}
